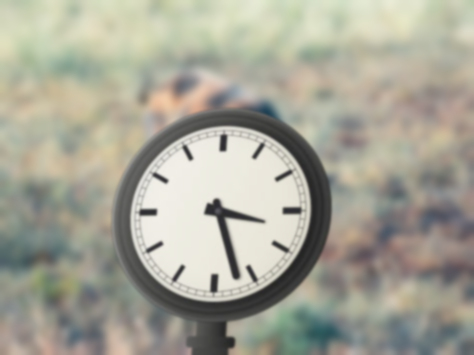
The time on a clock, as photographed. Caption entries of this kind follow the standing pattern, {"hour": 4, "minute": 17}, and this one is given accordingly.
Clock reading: {"hour": 3, "minute": 27}
